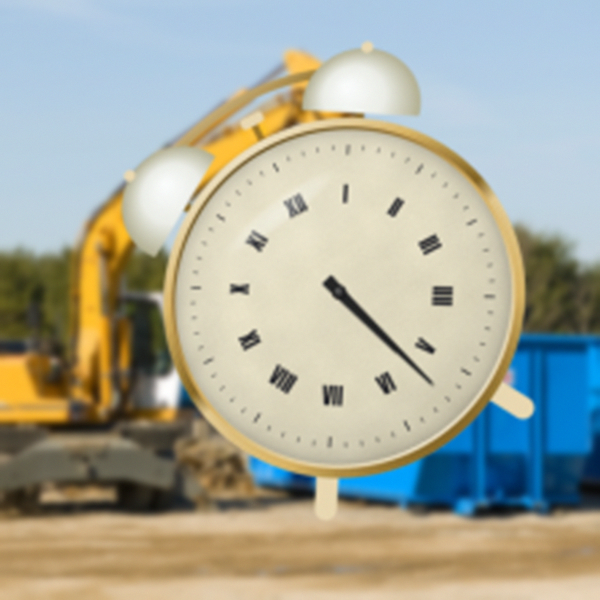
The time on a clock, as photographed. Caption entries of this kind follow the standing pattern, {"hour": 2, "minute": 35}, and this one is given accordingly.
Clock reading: {"hour": 5, "minute": 27}
